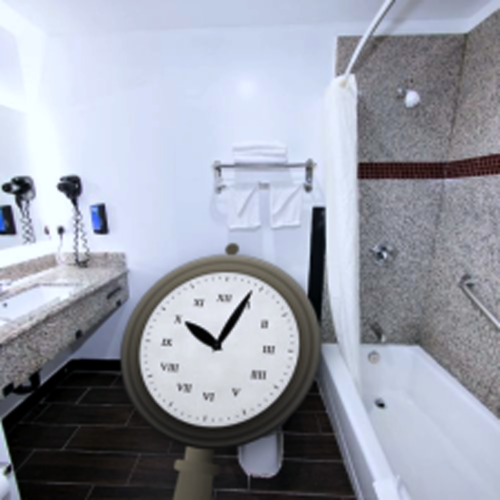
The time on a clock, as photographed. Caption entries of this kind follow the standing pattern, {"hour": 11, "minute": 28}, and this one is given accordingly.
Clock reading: {"hour": 10, "minute": 4}
